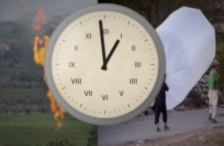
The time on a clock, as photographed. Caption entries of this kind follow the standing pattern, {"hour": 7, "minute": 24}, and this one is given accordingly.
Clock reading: {"hour": 12, "minute": 59}
